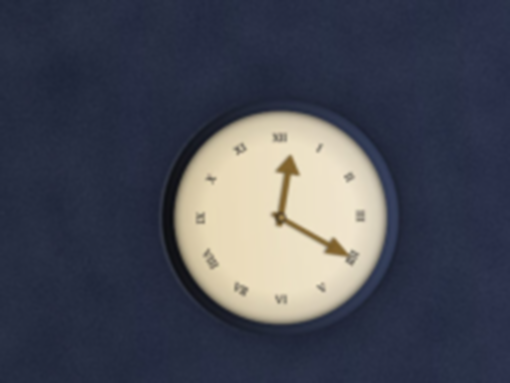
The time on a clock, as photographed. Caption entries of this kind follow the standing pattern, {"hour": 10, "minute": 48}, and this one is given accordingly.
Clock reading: {"hour": 12, "minute": 20}
